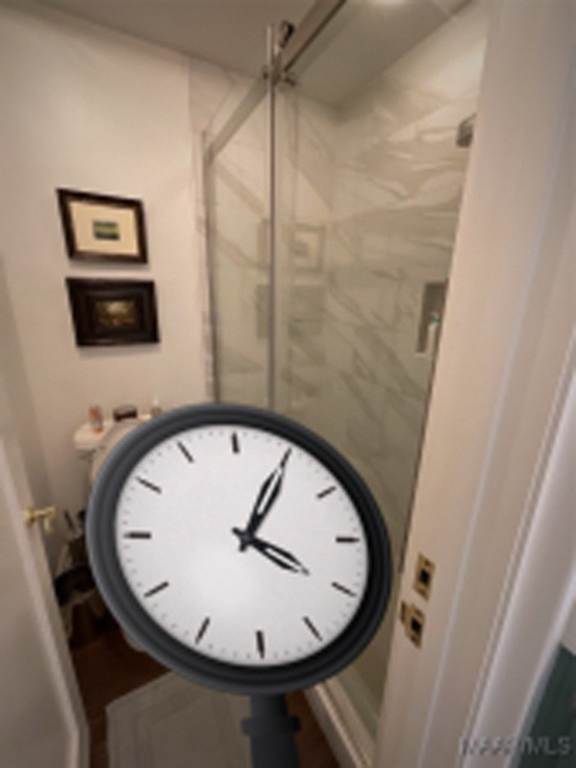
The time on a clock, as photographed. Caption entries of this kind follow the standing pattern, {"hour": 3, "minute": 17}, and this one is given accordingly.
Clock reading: {"hour": 4, "minute": 5}
